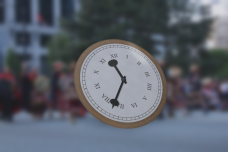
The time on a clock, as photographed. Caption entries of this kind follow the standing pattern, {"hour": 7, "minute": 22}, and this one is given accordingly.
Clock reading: {"hour": 11, "minute": 37}
